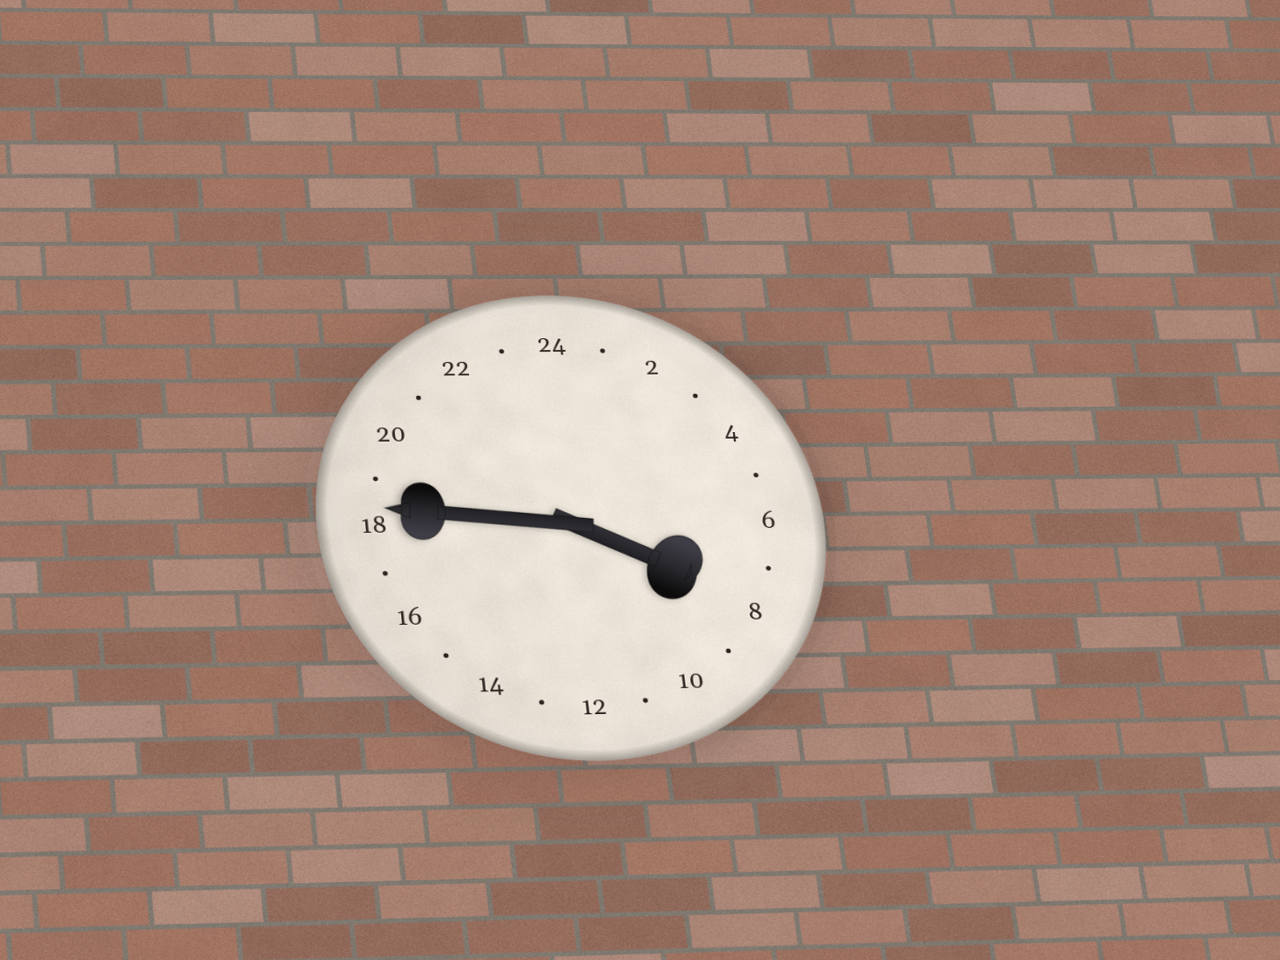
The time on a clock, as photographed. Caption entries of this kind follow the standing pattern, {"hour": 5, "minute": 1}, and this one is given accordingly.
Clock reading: {"hour": 7, "minute": 46}
